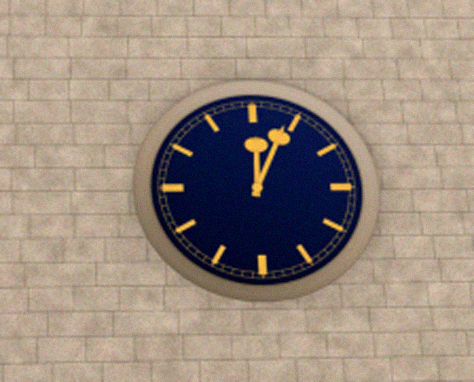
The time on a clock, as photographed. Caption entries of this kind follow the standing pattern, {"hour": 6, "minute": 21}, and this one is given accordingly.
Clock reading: {"hour": 12, "minute": 4}
